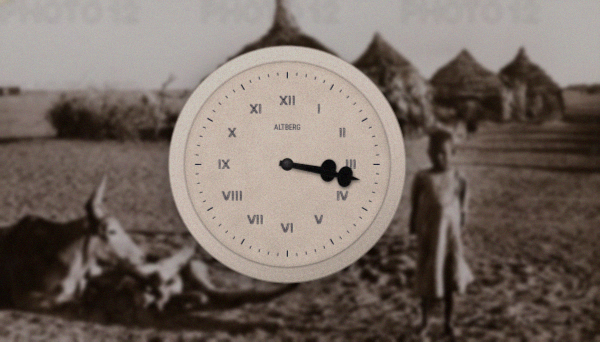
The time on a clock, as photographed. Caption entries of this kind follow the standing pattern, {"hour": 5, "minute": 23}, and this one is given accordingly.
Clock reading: {"hour": 3, "minute": 17}
